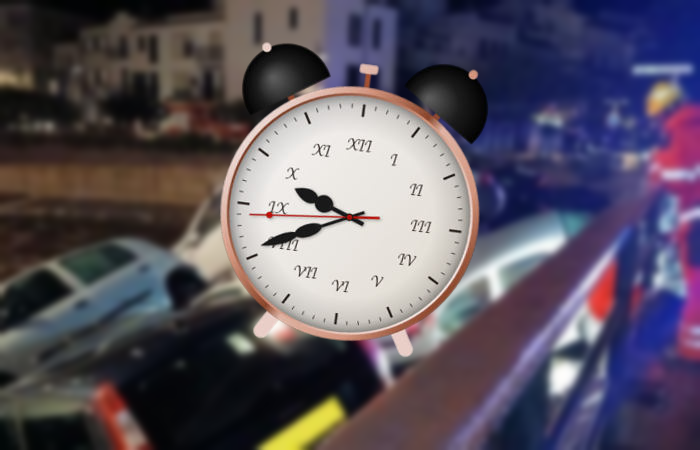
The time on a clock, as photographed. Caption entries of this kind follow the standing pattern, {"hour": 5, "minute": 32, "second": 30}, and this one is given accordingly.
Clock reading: {"hour": 9, "minute": 40, "second": 44}
